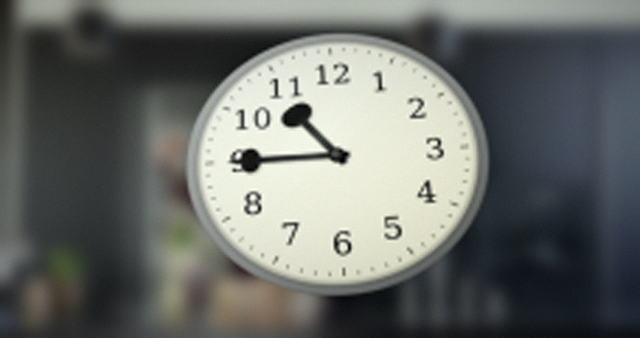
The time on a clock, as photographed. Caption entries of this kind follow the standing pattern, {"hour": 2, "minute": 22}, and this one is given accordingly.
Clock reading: {"hour": 10, "minute": 45}
